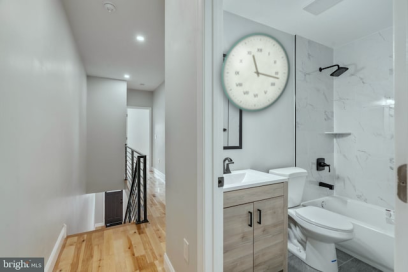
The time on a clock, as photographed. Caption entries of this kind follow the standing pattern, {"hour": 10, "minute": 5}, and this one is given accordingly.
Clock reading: {"hour": 11, "minute": 17}
